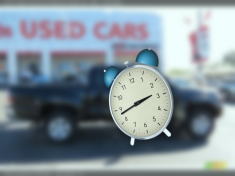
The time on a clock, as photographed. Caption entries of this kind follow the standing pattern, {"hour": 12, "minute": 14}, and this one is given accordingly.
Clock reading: {"hour": 2, "minute": 43}
